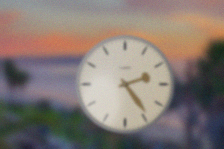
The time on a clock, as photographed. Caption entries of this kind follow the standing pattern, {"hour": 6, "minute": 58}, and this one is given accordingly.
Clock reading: {"hour": 2, "minute": 24}
